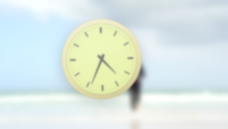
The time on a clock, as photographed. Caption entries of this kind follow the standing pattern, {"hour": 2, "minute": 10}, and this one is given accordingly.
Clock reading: {"hour": 4, "minute": 34}
